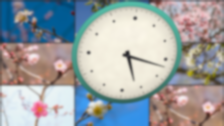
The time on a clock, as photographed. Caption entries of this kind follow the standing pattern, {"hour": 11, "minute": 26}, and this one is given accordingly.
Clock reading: {"hour": 5, "minute": 17}
